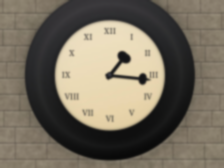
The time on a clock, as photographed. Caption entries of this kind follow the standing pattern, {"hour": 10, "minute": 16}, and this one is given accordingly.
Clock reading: {"hour": 1, "minute": 16}
